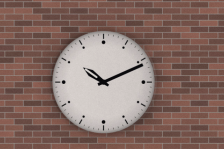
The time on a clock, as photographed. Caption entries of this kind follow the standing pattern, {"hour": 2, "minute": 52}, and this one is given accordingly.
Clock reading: {"hour": 10, "minute": 11}
